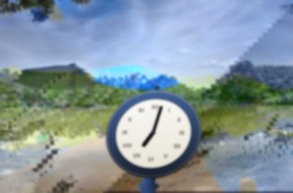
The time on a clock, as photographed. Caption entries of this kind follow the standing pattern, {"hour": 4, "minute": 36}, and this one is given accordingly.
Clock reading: {"hour": 7, "minute": 2}
